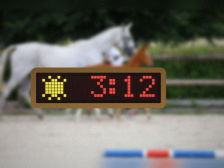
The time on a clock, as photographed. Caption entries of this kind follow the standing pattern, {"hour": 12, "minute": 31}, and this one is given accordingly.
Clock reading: {"hour": 3, "minute": 12}
